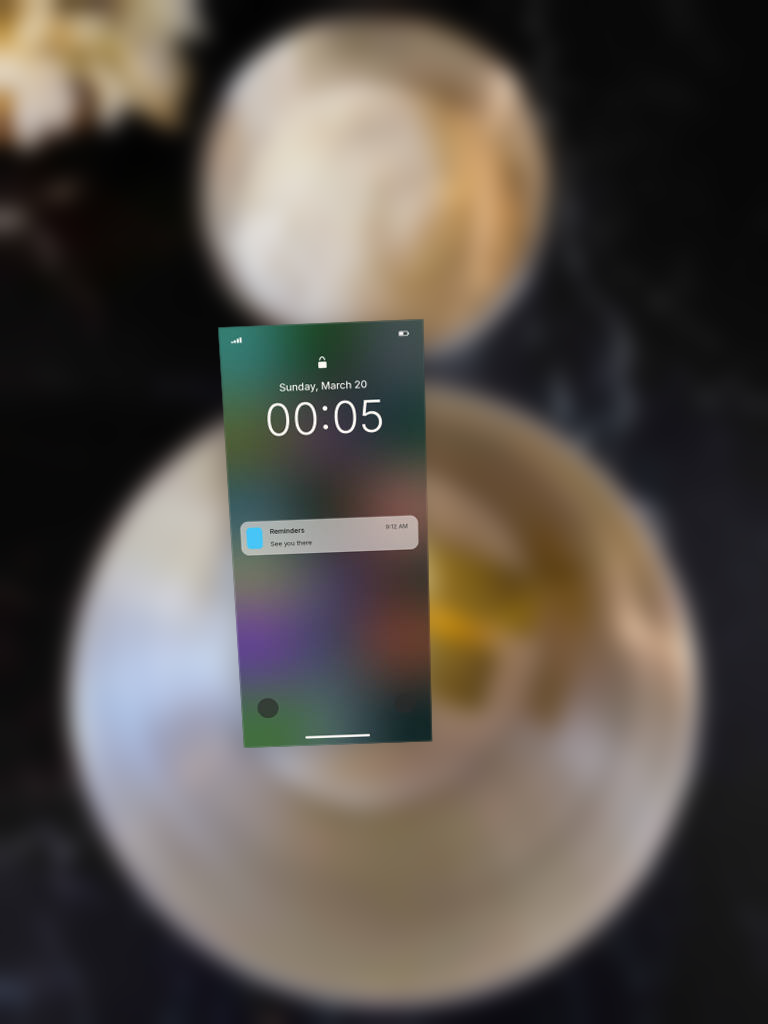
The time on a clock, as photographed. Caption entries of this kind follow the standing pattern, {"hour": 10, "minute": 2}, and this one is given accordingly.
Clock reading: {"hour": 0, "minute": 5}
